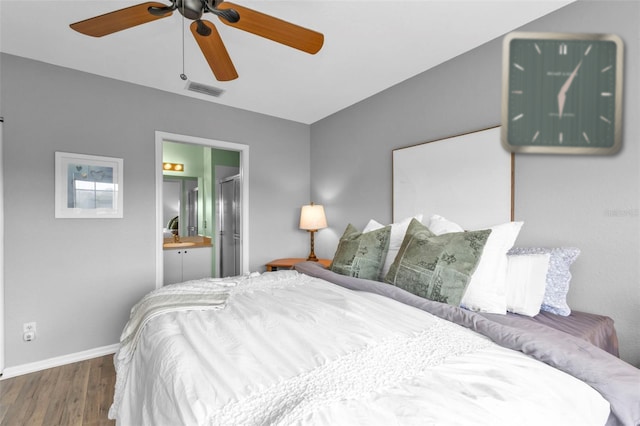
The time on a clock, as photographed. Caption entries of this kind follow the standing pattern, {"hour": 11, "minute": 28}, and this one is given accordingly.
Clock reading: {"hour": 6, "minute": 5}
